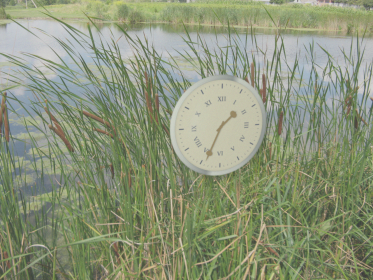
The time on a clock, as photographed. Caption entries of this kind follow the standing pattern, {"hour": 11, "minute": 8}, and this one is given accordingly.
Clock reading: {"hour": 1, "minute": 34}
